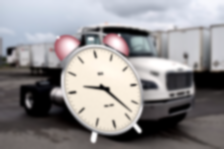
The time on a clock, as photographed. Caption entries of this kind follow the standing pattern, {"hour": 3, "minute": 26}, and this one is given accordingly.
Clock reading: {"hour": 9, "minute": 23}
